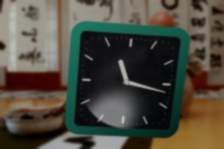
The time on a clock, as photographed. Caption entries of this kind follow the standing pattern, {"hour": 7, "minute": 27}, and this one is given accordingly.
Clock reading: {"hour": 11, "minute": 17}
